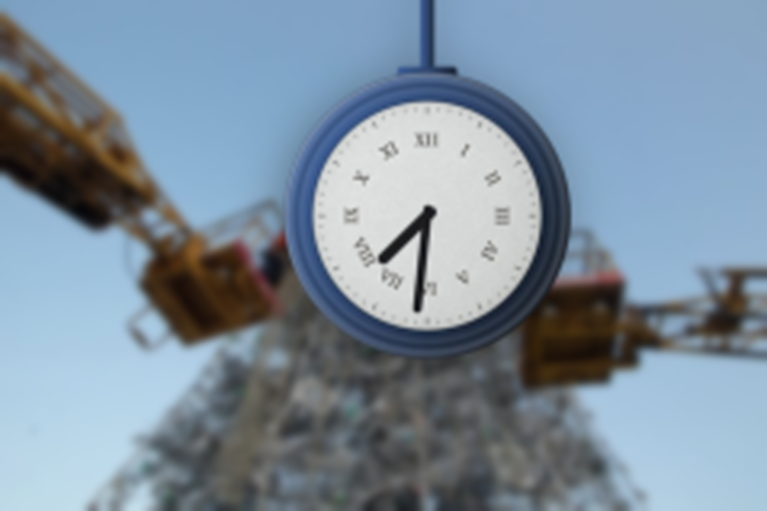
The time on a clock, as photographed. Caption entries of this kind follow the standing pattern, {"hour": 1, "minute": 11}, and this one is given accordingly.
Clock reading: {"hour": 7, "minute": 31}
